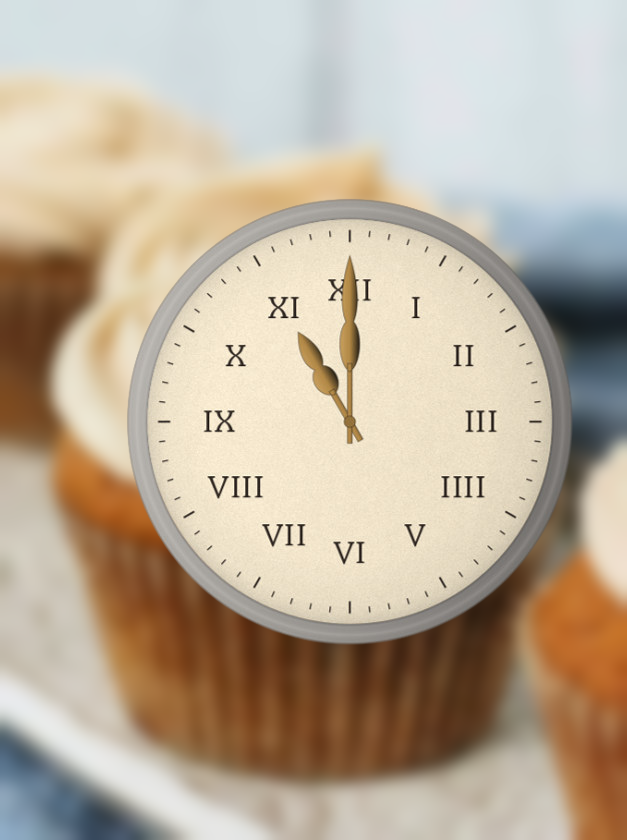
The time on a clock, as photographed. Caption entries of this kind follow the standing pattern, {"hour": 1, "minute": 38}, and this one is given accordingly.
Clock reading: {"hour": 11, "minute": 0}
